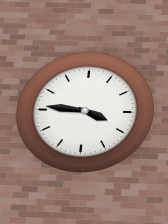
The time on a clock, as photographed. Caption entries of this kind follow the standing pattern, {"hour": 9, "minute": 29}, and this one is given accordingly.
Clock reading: {"hour": 3, "minute": 46}
